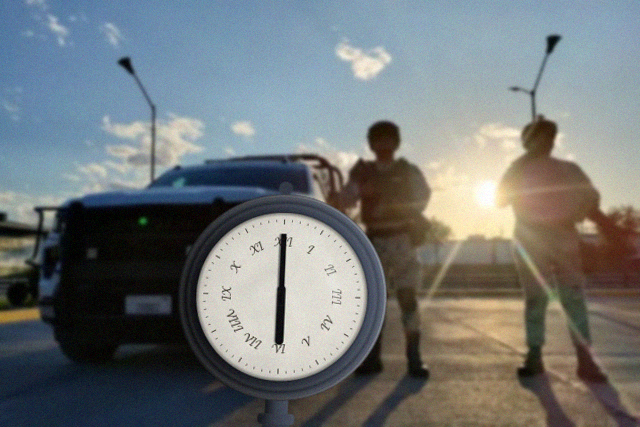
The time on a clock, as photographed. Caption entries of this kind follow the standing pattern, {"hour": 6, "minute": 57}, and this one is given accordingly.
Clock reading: {"hour": 6, "minute": 0}
